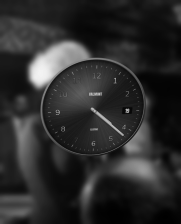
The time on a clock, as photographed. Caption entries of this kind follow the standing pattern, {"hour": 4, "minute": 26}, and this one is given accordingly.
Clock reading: {"hour": 4, "minute": 22}
